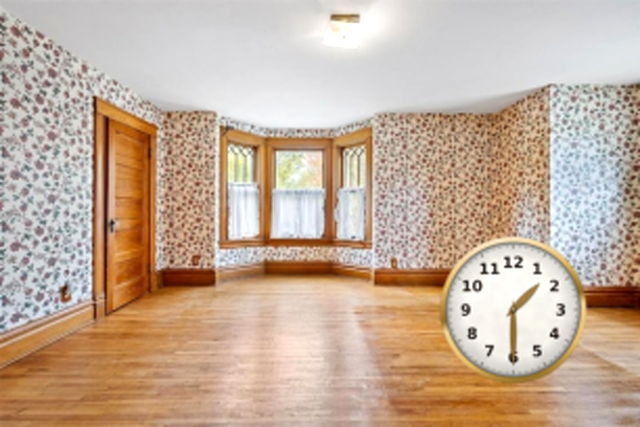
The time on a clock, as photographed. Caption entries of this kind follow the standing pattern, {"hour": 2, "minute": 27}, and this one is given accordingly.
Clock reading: {"hour": 1, "minute": 30}
